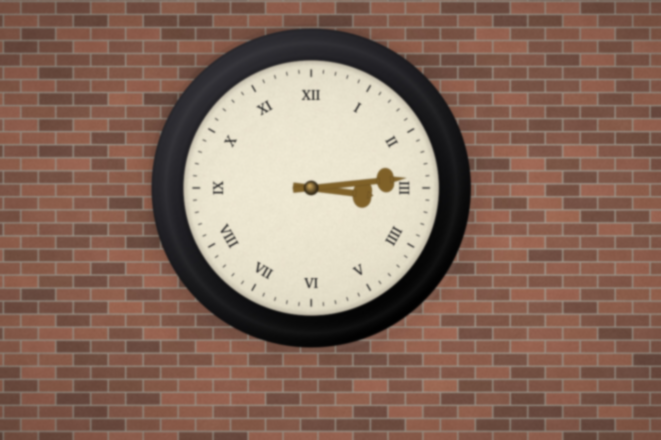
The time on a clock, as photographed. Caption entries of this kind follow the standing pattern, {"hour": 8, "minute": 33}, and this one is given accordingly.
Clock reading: {"hour": 3, "minute": 14}
